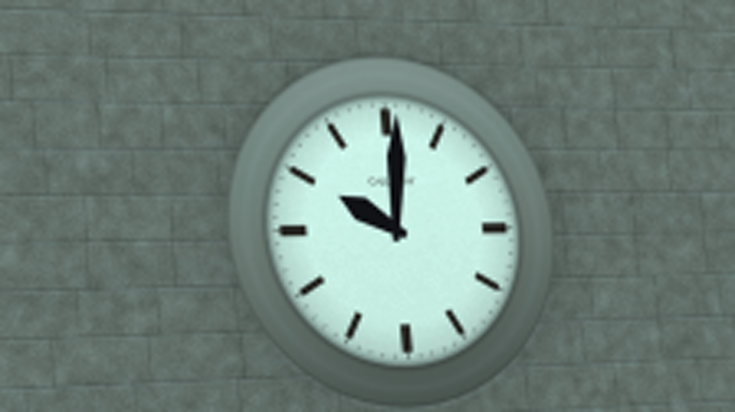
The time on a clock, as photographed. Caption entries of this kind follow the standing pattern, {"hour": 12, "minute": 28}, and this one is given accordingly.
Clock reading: {"hour": 10, "minute": 1}
